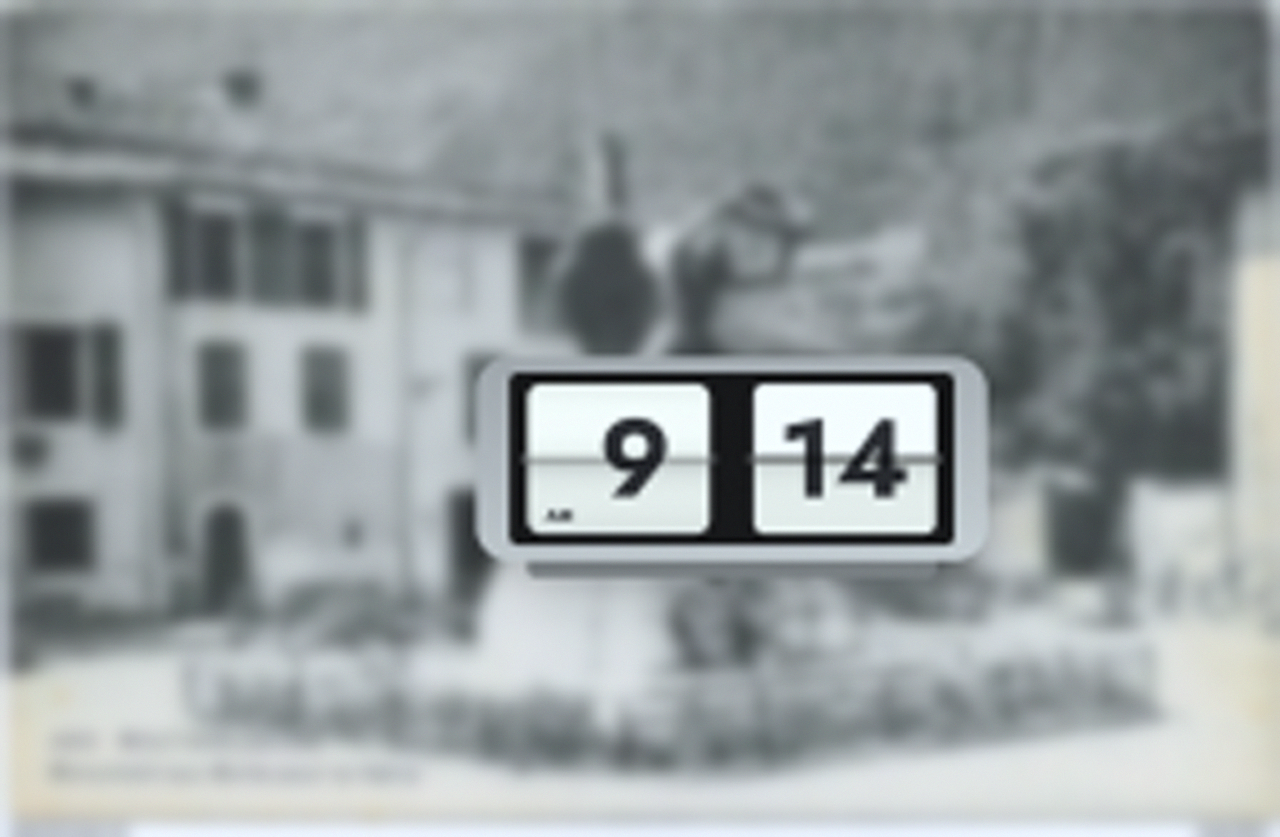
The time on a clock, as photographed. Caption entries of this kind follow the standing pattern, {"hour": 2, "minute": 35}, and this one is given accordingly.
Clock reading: {"hour": 9, "minute": 14}
